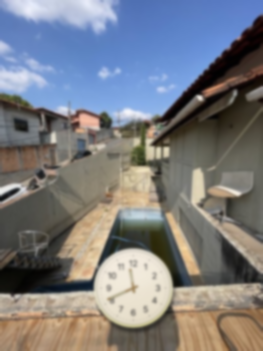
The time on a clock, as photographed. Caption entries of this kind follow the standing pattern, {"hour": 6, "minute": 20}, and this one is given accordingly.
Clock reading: {"hour": 11, "minute": 41}
